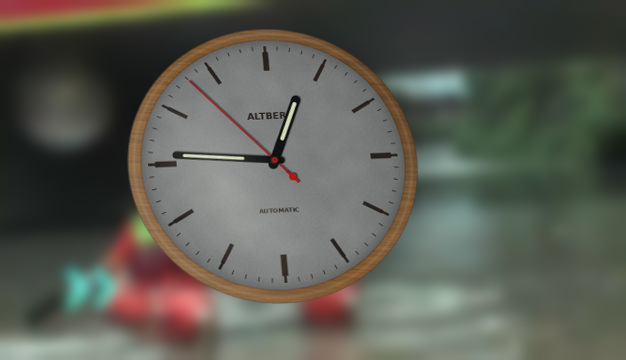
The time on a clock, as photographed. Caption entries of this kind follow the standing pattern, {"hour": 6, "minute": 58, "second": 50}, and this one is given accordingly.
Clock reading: {"hour": 12, "minute": 45, "second": 53}
